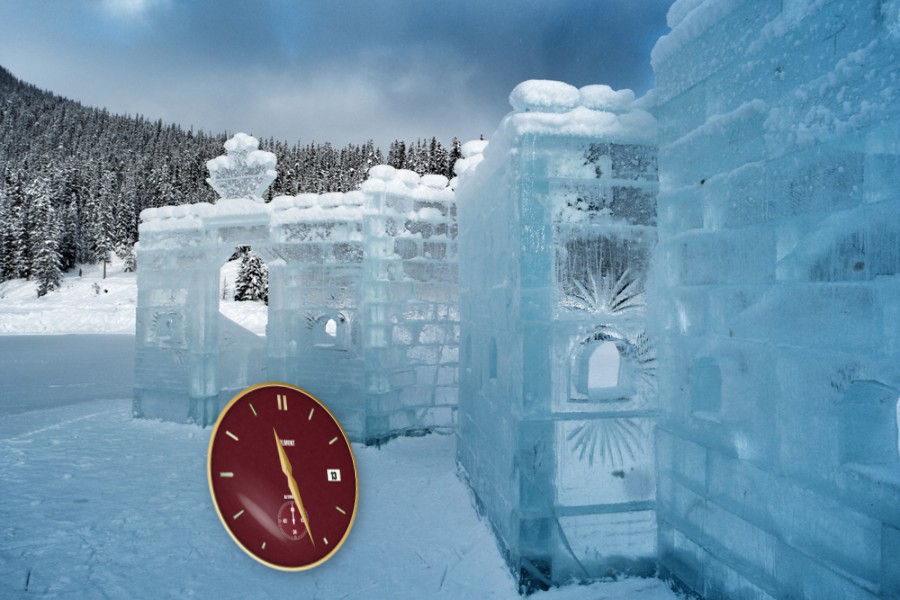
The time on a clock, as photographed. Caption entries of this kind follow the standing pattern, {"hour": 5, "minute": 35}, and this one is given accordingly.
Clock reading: {"hour": 11, "minute": 27}
